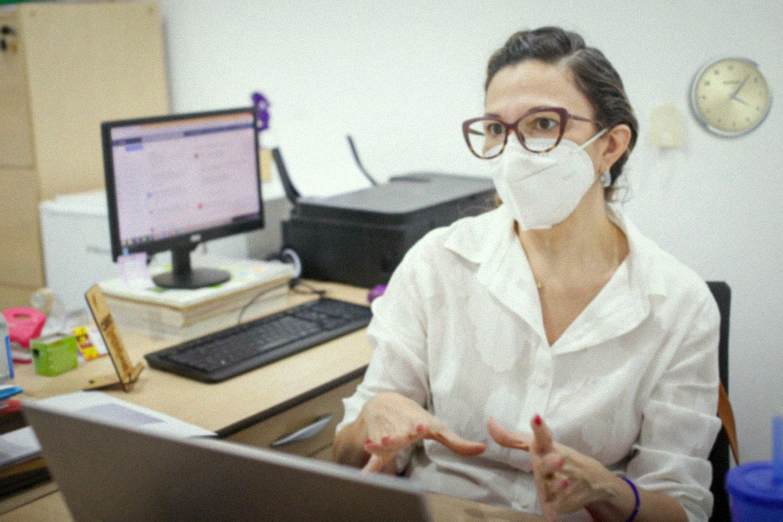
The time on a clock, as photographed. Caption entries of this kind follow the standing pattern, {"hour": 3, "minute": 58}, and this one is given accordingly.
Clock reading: {"hour": 4, "minute": 7}
